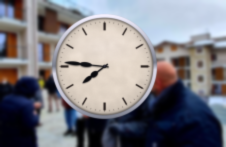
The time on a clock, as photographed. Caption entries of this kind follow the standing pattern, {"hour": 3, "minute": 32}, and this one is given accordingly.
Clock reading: {"hour": 7, "minute": 46}
